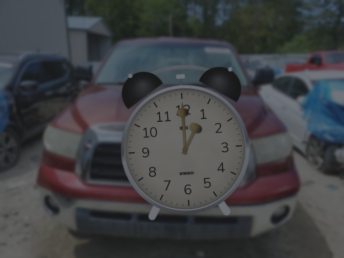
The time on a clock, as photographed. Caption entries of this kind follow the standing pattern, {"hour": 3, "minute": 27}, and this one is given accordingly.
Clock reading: {"hour": 1, "minute": 0}
